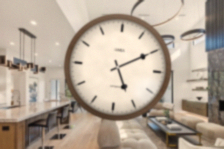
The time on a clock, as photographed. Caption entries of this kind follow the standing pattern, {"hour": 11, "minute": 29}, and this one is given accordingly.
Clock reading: {"hour": 5, "minute": 10}
